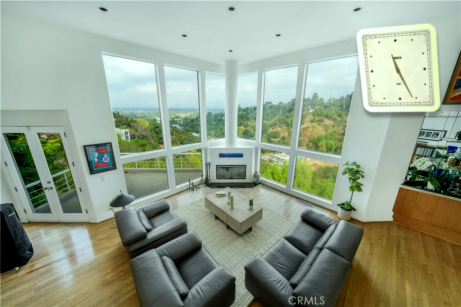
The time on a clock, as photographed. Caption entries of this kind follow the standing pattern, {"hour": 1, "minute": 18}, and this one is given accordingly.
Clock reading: {"hour": 11, "minute": 26}
